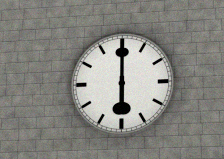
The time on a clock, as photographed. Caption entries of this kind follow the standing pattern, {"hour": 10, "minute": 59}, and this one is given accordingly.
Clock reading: {"hour": 6, "minute": 0}
